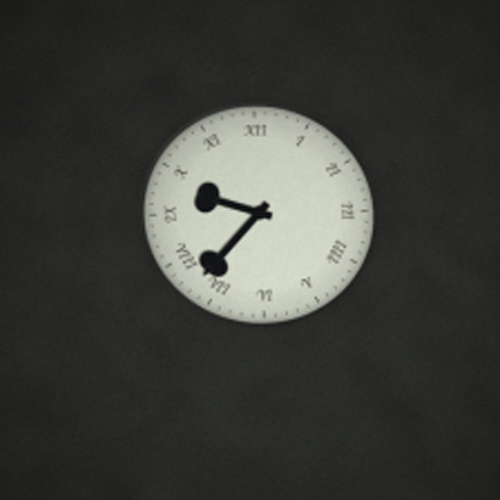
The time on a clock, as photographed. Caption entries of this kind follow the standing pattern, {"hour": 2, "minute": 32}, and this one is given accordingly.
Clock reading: {"hour": 9, "minute": 37}
